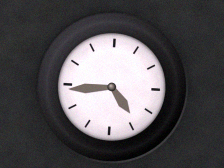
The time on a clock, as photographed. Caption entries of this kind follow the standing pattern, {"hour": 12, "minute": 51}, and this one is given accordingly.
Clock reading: {"hour": 4, "minute": 44}
